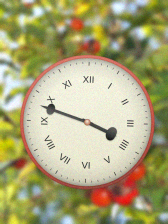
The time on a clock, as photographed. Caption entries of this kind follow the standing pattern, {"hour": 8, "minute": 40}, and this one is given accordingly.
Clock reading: {"hour": 3, "minute": 48}
